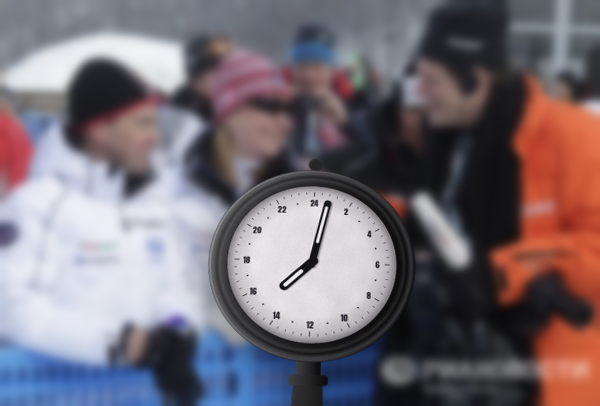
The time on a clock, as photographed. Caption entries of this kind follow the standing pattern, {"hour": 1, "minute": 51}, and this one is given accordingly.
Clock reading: {"hour": 15, "minute": 2}
